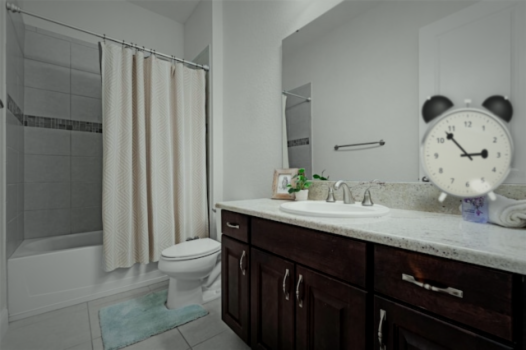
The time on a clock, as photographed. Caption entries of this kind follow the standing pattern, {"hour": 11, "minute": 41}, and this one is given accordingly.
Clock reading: {"hour": 2, "minute": 53}
